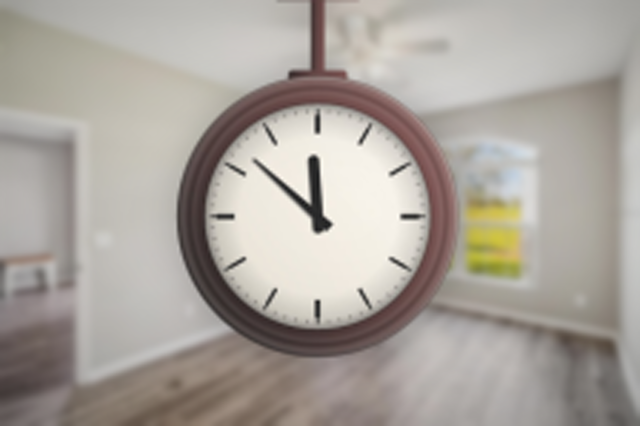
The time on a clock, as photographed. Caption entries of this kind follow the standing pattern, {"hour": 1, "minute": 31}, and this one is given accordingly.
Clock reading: {"hour": 11, "minute": 52}
